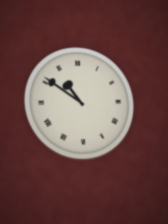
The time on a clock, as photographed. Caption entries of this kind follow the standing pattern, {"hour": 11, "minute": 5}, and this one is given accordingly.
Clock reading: {"hour": 10, "minute": 51}
